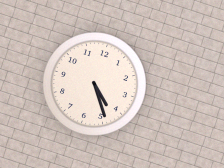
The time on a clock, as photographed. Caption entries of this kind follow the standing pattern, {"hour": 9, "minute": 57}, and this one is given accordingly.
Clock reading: {"hour": 4, "minute": 24}
